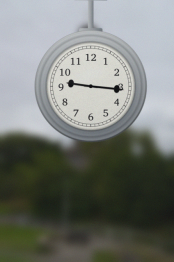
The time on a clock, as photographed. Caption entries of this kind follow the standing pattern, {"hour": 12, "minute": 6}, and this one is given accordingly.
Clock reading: {"hour": 9, "minute": 16}
